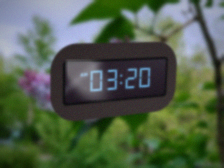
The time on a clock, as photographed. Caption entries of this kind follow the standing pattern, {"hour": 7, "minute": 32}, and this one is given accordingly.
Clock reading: {"hour": 3, "minute": 20}
